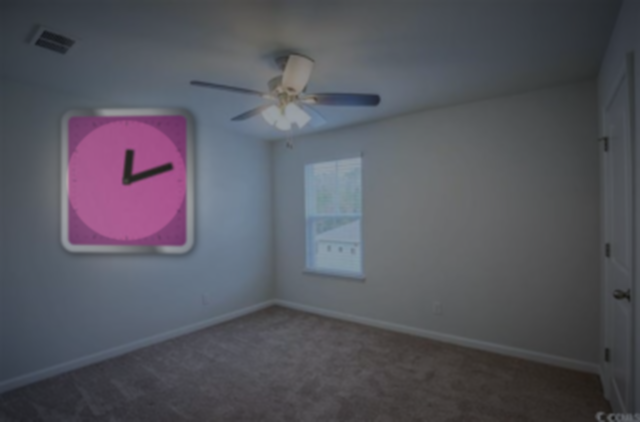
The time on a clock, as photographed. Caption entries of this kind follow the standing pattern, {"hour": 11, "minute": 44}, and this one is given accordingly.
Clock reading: {"hour": 12, "minute": 12}
